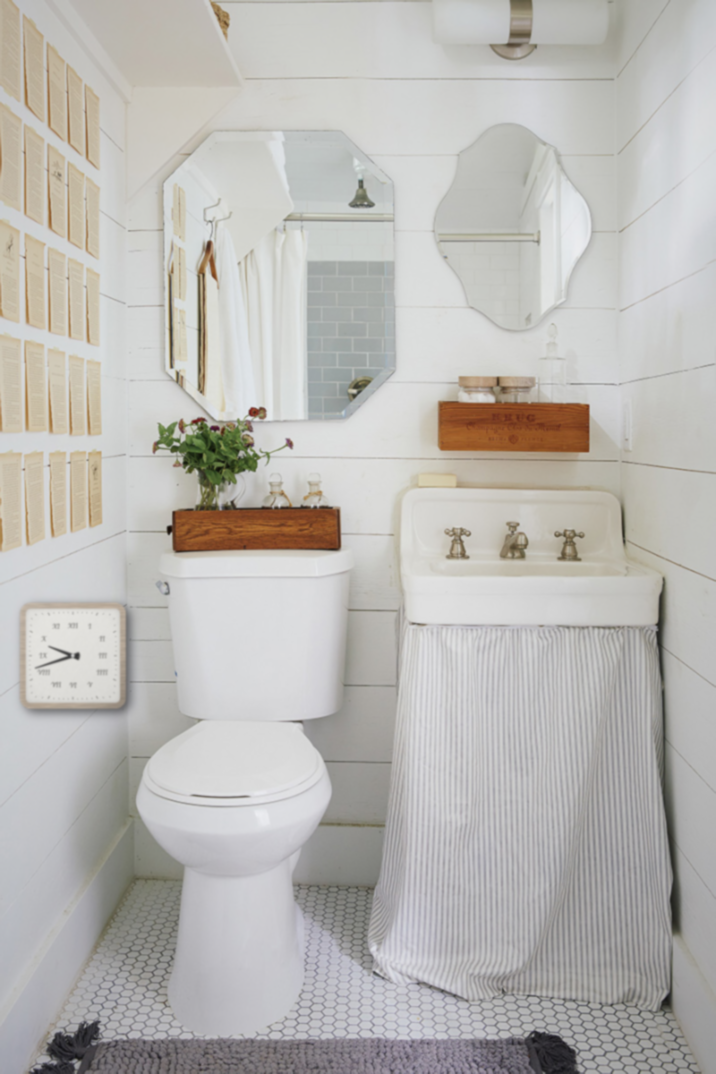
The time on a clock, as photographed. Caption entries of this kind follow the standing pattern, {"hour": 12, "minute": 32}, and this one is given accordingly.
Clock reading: {"hour": 9, "minute": 42}
